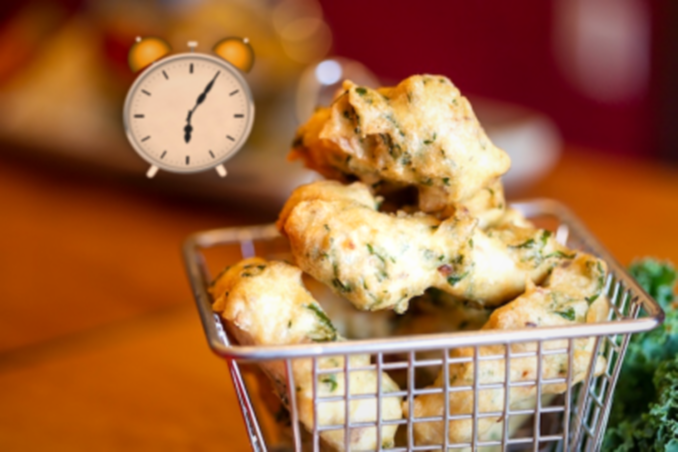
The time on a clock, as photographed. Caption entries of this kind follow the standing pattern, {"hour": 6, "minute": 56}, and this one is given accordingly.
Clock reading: {"hour": 6, "minute": 5}
